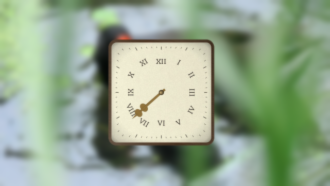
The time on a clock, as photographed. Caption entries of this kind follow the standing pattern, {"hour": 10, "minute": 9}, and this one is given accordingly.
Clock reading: {"hour": 7, "minute": 38}
